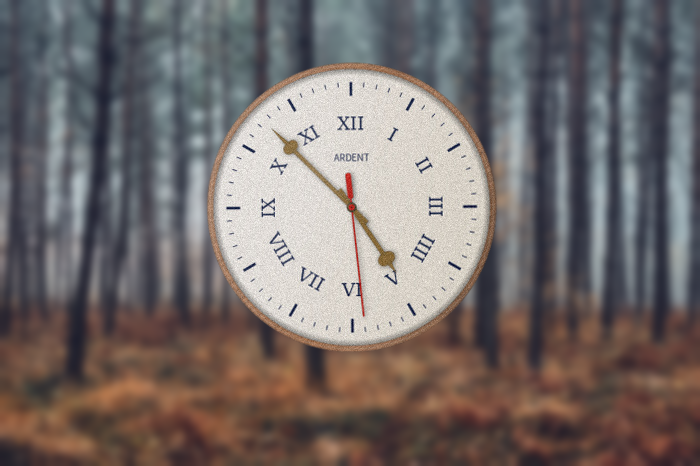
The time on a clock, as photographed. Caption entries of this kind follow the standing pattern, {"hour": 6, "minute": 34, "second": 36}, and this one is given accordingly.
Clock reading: {"hour": 4, "minute": 52, "second": 29}
